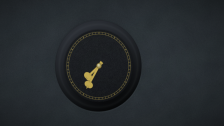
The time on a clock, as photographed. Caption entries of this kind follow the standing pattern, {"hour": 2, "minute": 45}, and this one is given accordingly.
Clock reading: {"hour": 7, "minute": 35}
